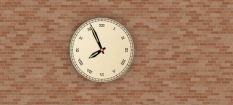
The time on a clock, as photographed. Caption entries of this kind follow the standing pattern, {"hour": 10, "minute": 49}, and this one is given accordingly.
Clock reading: {"hour": 7, "minute": 56}
